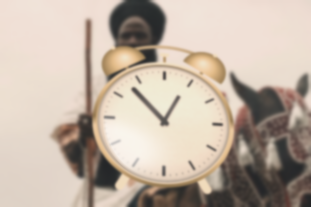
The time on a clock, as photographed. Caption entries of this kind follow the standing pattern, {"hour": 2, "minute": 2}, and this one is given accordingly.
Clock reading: {"hour": 12, "minute": 53}
